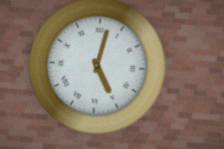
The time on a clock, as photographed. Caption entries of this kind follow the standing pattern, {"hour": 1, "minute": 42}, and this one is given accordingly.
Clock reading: {"hour": 5, "minute": 2}
